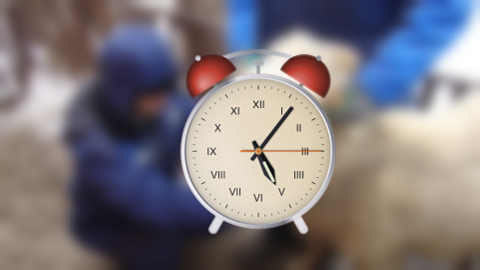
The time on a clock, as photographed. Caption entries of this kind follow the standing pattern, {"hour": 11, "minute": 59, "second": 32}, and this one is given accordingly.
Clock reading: {"hour": 5, "minute": 6, "second": 15}
